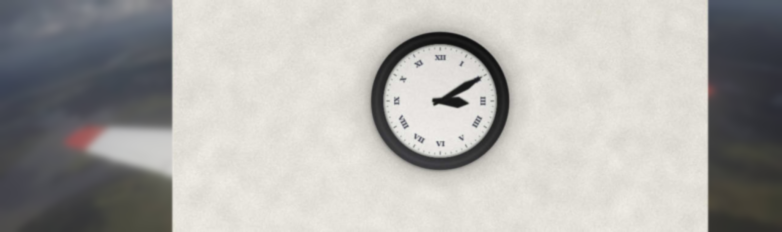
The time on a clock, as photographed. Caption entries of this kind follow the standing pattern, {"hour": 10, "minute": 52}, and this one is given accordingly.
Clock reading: {"hour": 3, "minute": 10}
